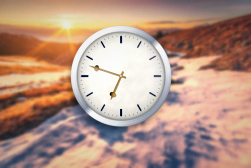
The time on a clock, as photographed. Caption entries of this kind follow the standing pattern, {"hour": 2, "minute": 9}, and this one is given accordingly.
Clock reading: {"hour": 6, "minute": 48}
